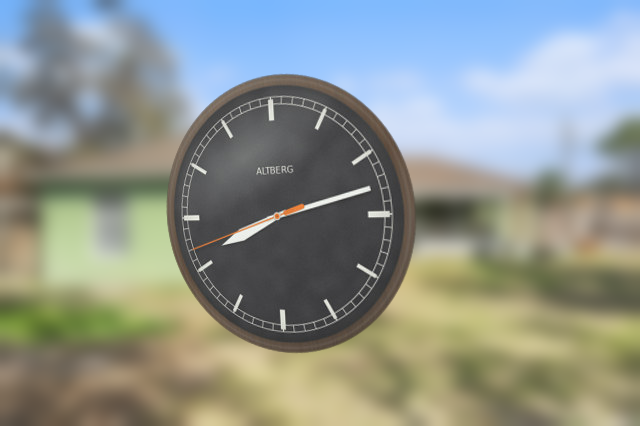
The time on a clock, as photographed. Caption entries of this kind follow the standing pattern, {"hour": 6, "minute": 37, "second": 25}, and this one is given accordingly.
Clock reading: {"hour": 8, "minute": 12, "second": 42}
